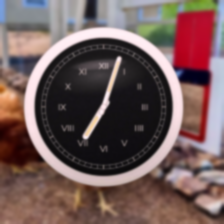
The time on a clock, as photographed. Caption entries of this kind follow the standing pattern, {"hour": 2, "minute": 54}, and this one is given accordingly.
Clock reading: {"hour": 7, "minute": 3}
